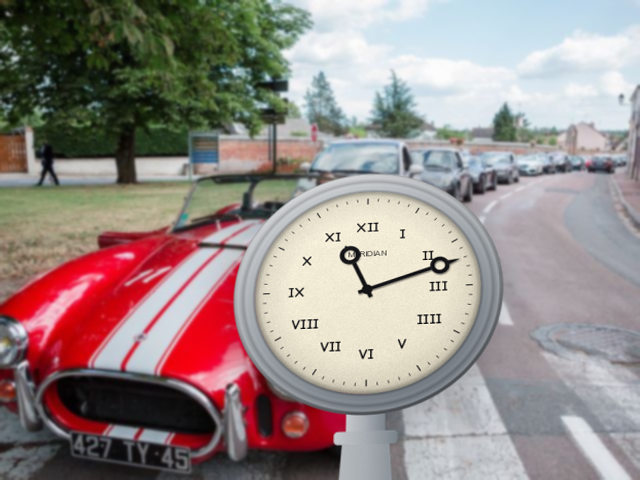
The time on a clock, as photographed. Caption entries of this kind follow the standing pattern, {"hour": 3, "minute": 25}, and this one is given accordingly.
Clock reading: {"hour": 11, "minute": 12}
